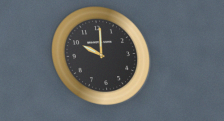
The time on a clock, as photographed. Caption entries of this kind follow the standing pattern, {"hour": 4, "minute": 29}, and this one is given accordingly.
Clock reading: {"hour": 10, "minute": 1}
